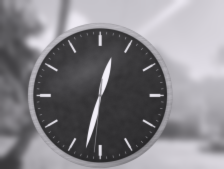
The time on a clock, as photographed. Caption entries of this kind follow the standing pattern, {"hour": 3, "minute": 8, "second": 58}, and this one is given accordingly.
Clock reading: {"hour": 12, "minute": 32, "second": 31}
